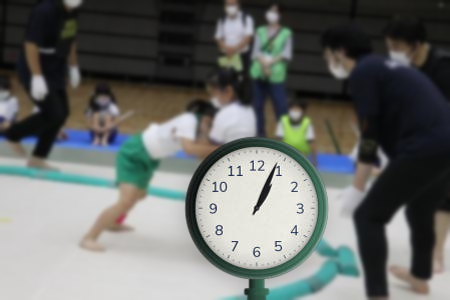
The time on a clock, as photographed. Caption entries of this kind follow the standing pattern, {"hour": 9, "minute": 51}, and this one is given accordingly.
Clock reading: {"hour": 1, "minute": 4}
